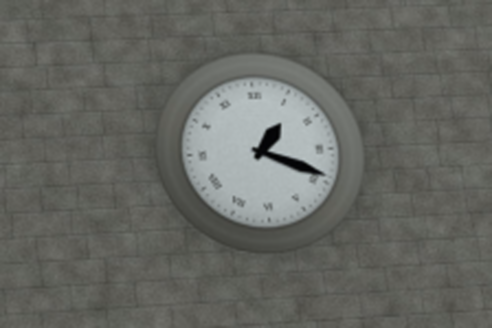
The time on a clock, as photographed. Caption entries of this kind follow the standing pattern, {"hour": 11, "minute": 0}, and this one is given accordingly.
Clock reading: {"hour": 1, "minute": 19}
